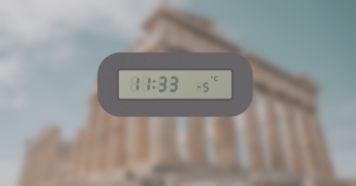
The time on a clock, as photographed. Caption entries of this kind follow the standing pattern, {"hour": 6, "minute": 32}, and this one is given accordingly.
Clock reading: {"hour": 11, "minute": 33}
